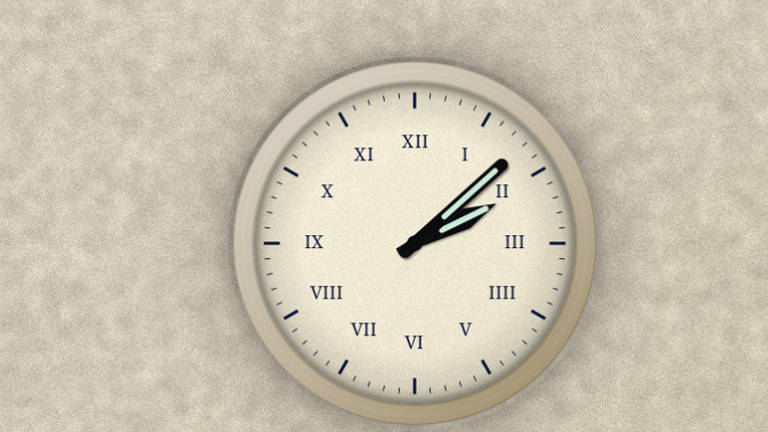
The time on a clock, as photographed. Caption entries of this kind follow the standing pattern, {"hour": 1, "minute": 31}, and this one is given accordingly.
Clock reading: {"hour": 2, "minute": 8}
